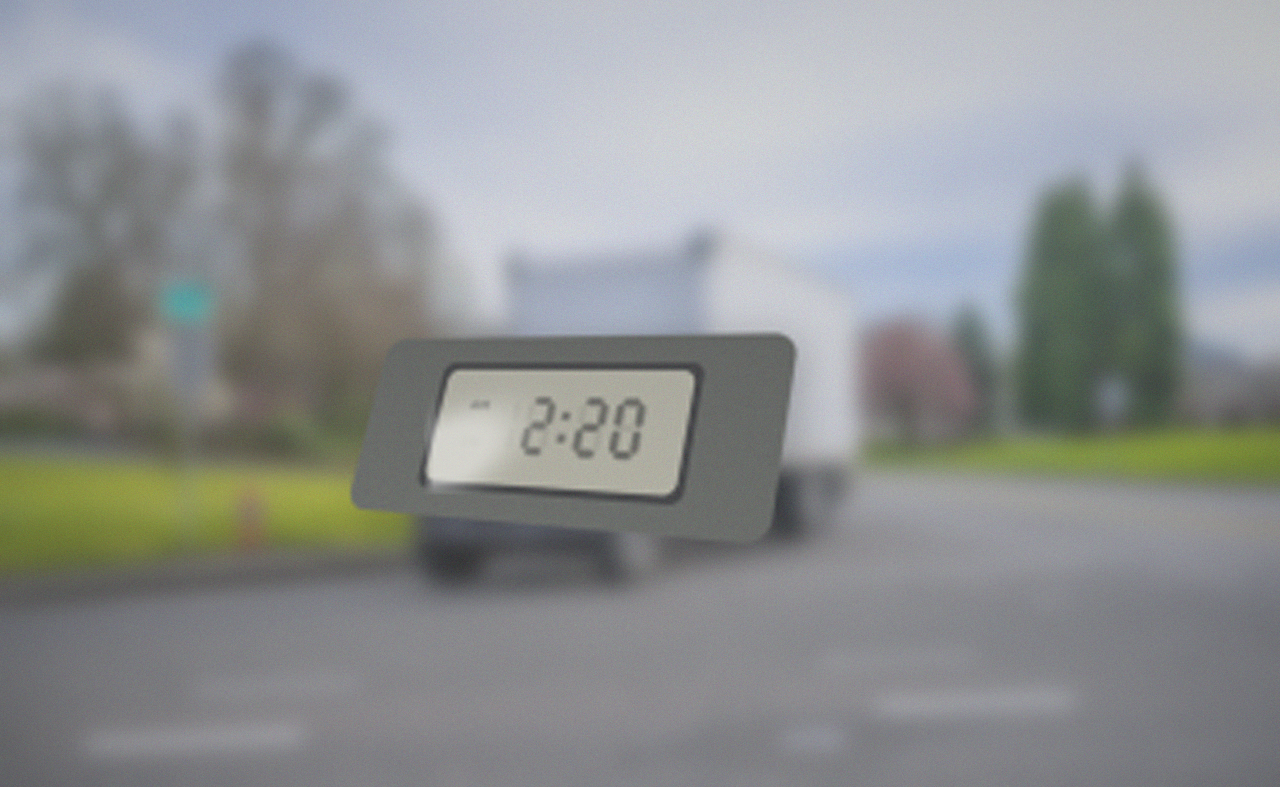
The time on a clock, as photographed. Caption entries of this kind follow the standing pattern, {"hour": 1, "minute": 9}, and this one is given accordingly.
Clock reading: {"hour": 2, "minute": 20}
